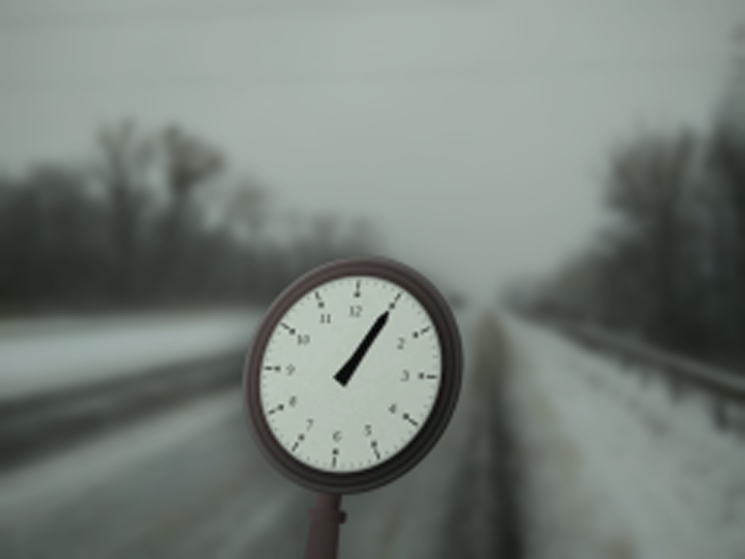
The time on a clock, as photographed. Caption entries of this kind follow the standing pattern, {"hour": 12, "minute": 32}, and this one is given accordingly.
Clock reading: {"hour": 1, "minute": 5}
